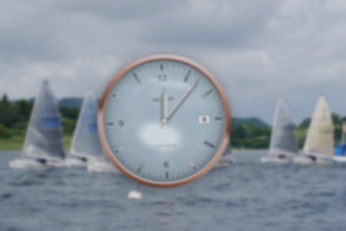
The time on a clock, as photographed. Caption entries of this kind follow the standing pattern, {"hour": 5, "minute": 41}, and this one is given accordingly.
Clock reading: {"hour": 12, "minute": 7}
